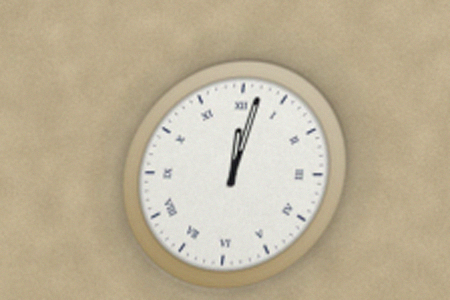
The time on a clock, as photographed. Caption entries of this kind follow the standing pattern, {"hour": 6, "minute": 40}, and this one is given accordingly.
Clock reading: {"hour": 12, "minute": 2}
